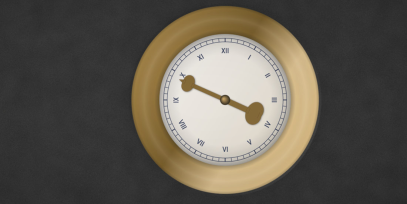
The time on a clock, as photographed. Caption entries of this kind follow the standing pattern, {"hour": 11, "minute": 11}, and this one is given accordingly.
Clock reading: {"hour": 3, "minute": 49}
